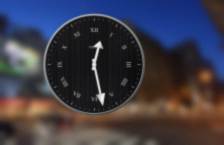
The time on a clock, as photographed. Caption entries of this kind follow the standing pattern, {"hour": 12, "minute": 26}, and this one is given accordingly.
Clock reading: {"hour": 12, "minute": 28}
